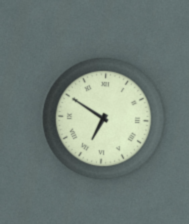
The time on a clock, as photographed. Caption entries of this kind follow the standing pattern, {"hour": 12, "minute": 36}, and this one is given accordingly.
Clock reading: {"hour": 6, "minute": 50}
